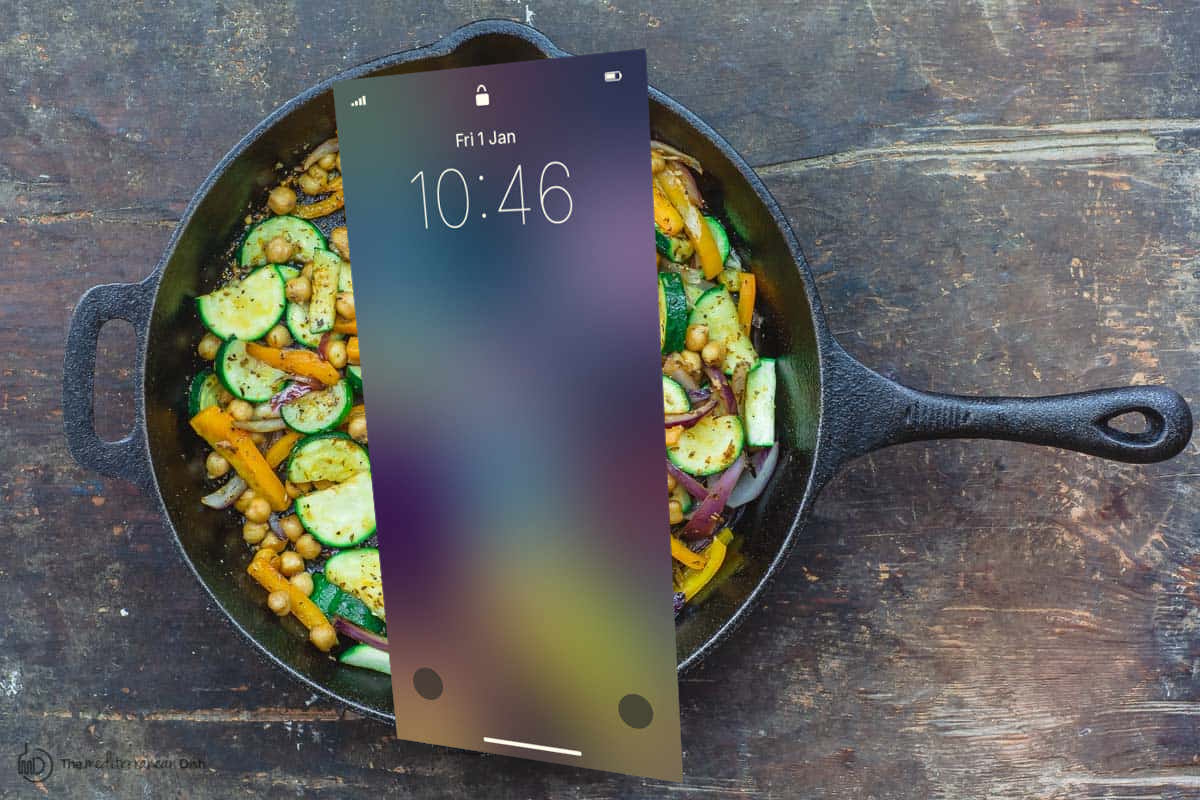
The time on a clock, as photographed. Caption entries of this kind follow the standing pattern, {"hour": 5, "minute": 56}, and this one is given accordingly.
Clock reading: {"hour": 10, "minute": 46}
